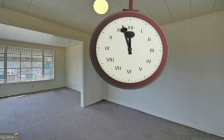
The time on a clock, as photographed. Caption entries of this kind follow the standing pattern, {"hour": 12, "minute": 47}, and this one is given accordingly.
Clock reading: {"hour": 11, "minute": 57}
